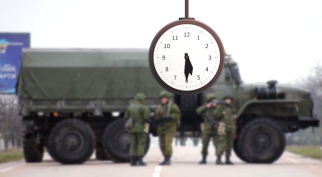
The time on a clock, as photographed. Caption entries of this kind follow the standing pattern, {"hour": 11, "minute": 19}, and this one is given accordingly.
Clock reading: {"hour": 5, "minute": 30}
